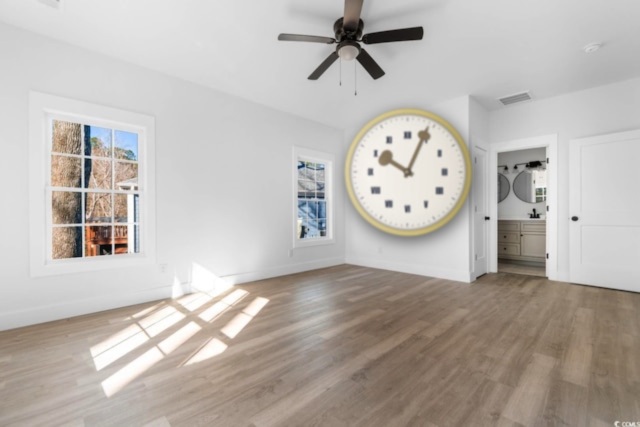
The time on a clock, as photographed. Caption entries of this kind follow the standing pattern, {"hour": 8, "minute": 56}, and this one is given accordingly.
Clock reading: {"hour": 10, "minute": 4}
